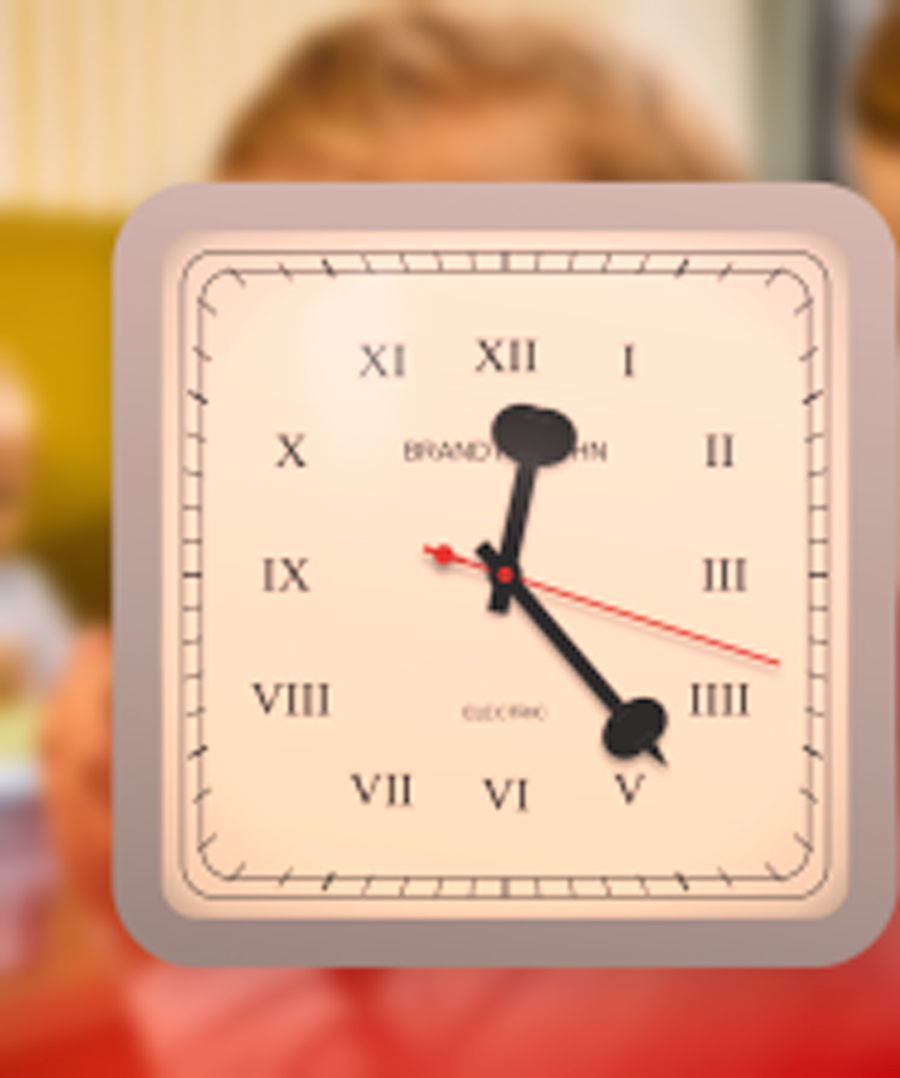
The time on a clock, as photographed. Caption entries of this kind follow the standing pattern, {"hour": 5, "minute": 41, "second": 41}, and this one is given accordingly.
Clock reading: {"hour": 12, "minute": 23, "second": 18}
